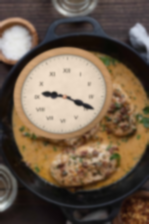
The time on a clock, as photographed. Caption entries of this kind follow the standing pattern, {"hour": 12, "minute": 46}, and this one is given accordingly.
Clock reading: {"hour": 9, "minute": 19}
